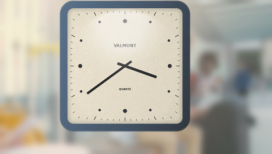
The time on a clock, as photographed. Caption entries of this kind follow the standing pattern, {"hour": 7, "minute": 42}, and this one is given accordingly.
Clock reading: {"hour": 3, "minute": 39}
